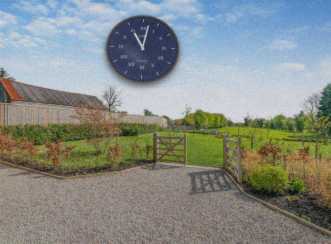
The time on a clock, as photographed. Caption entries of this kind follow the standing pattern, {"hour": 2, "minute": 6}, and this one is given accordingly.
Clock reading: {"hour": 11, "minute": 2}
